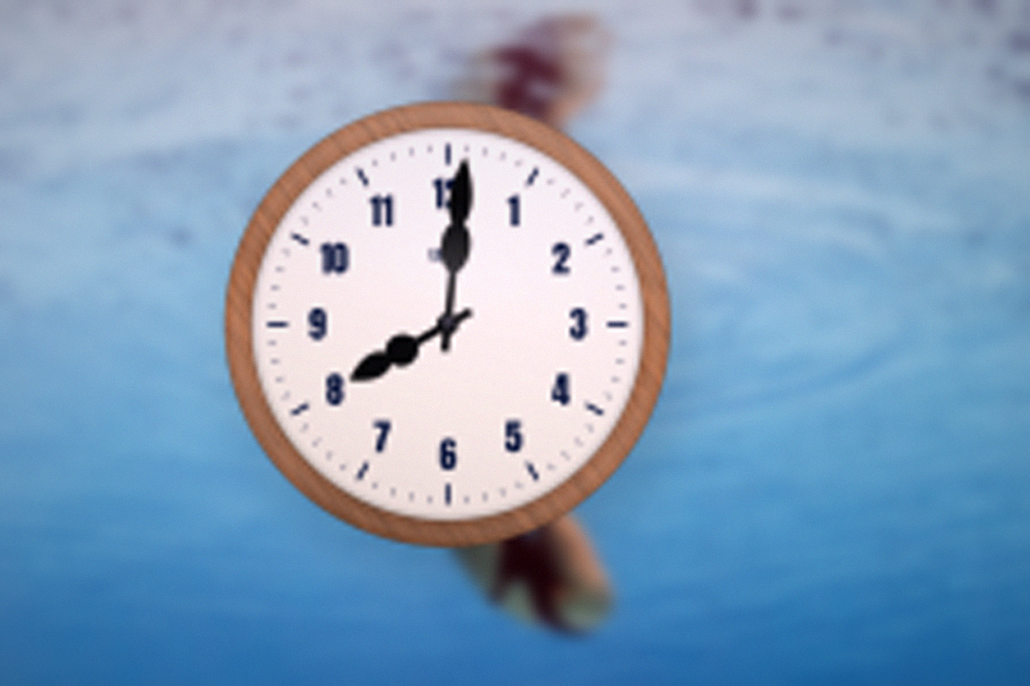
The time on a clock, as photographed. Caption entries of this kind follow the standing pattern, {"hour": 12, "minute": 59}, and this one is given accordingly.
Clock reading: {"hour": 8, "minute": 1}
